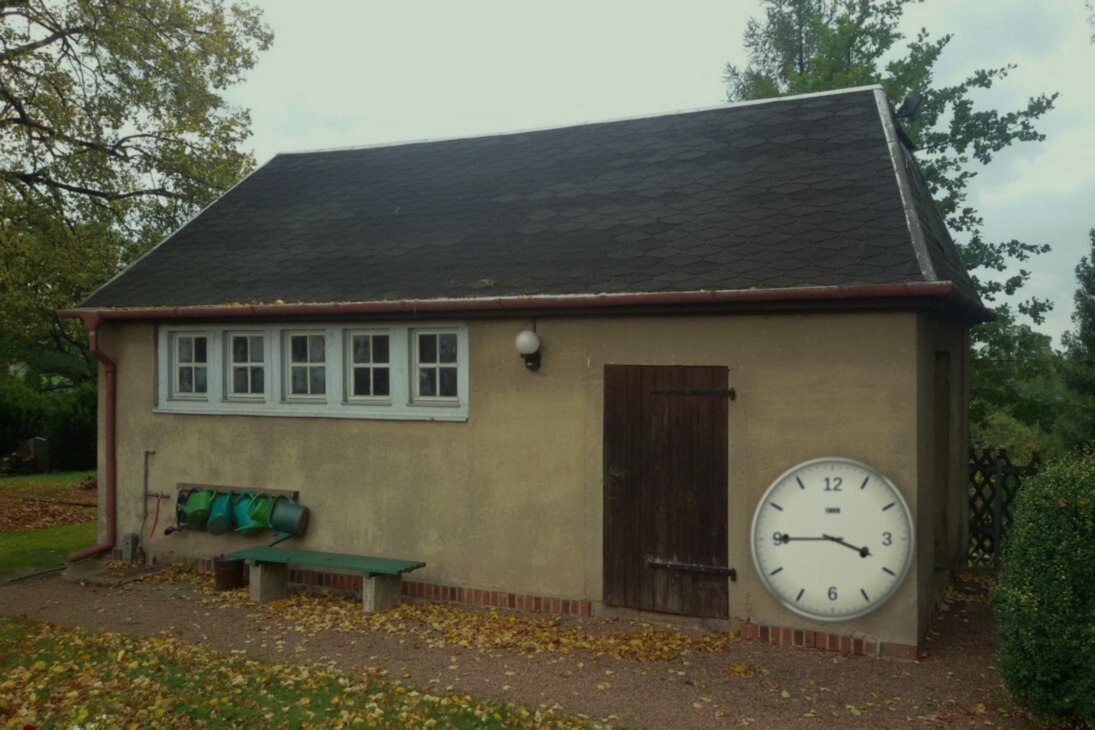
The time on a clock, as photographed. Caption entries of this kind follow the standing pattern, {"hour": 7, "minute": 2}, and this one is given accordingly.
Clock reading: {"hour": 3, "minute": 45}
